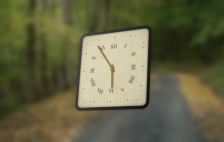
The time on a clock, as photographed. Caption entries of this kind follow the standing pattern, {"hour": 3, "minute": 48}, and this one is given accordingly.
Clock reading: {"hour": 5, "minute": 54}
